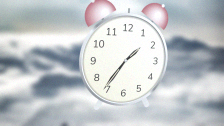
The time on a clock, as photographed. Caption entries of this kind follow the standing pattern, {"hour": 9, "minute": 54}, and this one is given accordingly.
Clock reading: {"hour": 1, "minute": 36}
